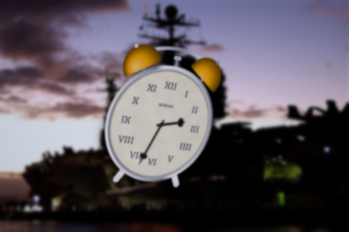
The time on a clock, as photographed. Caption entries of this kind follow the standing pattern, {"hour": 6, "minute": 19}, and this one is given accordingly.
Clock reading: {"hour": 2, "minute": 33}
